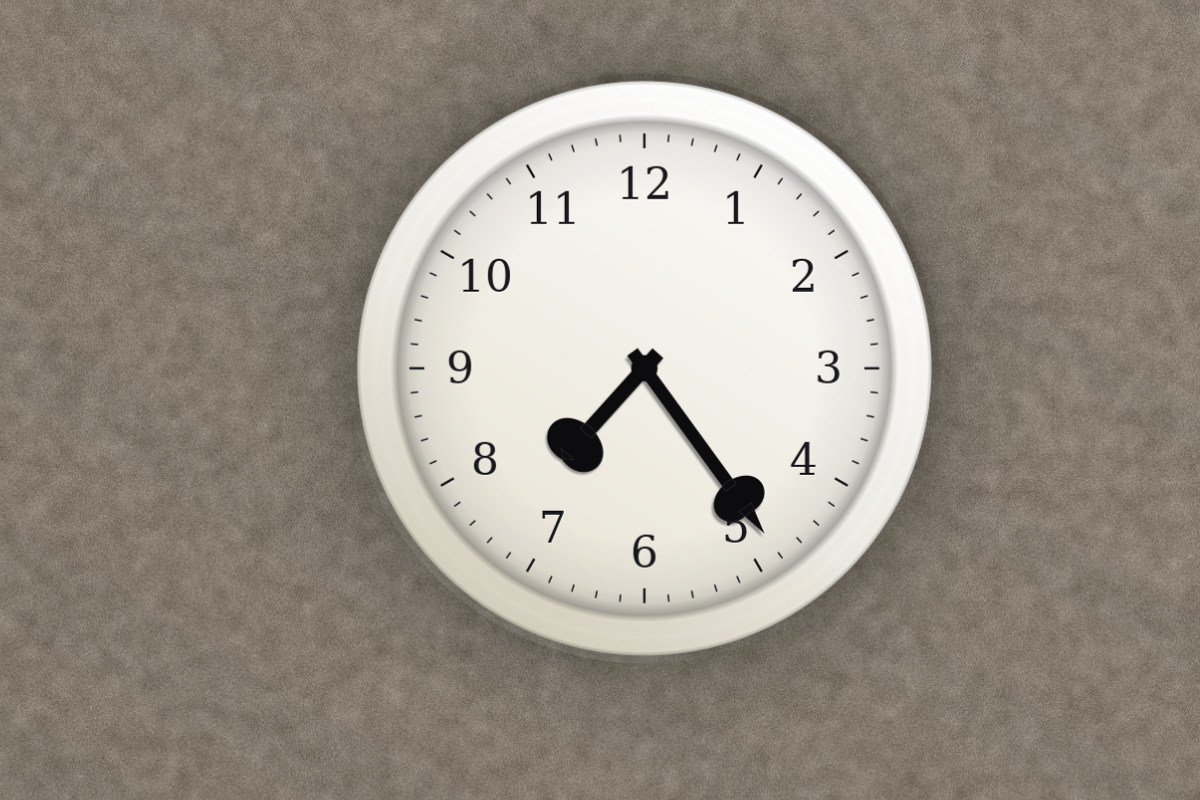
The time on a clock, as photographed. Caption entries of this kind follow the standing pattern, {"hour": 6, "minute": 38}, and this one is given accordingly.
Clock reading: {"hour": 7, "minute": 24}
